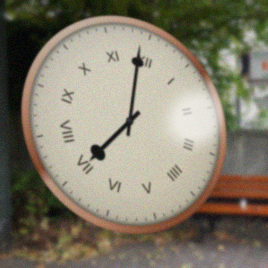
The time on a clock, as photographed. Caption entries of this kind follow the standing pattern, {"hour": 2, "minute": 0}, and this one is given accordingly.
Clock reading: {"hour": 6, "minute": 59}
